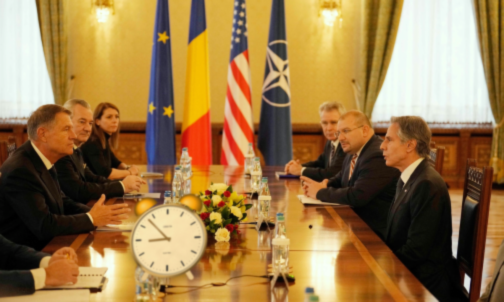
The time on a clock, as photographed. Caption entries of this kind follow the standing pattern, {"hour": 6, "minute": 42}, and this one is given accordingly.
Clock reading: {"hour": 8, "minute": 53}
